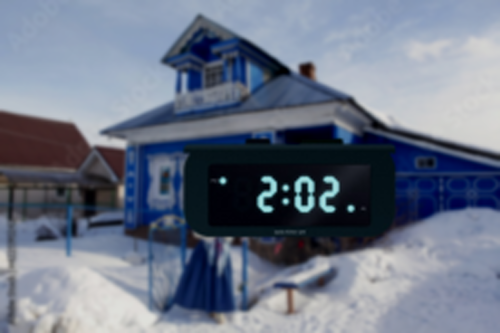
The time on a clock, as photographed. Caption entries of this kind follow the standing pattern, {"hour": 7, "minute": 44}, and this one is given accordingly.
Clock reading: {"hour": 2, "minute": 2}
